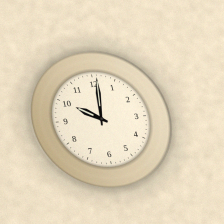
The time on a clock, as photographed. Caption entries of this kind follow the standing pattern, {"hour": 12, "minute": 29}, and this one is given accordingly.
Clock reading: {"hour": 10, "minute": 1}
